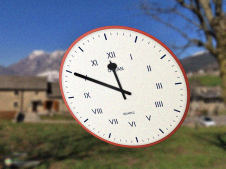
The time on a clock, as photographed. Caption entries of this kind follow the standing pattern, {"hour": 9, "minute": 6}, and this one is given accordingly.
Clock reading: {"hour": 11, "minute": 50}
